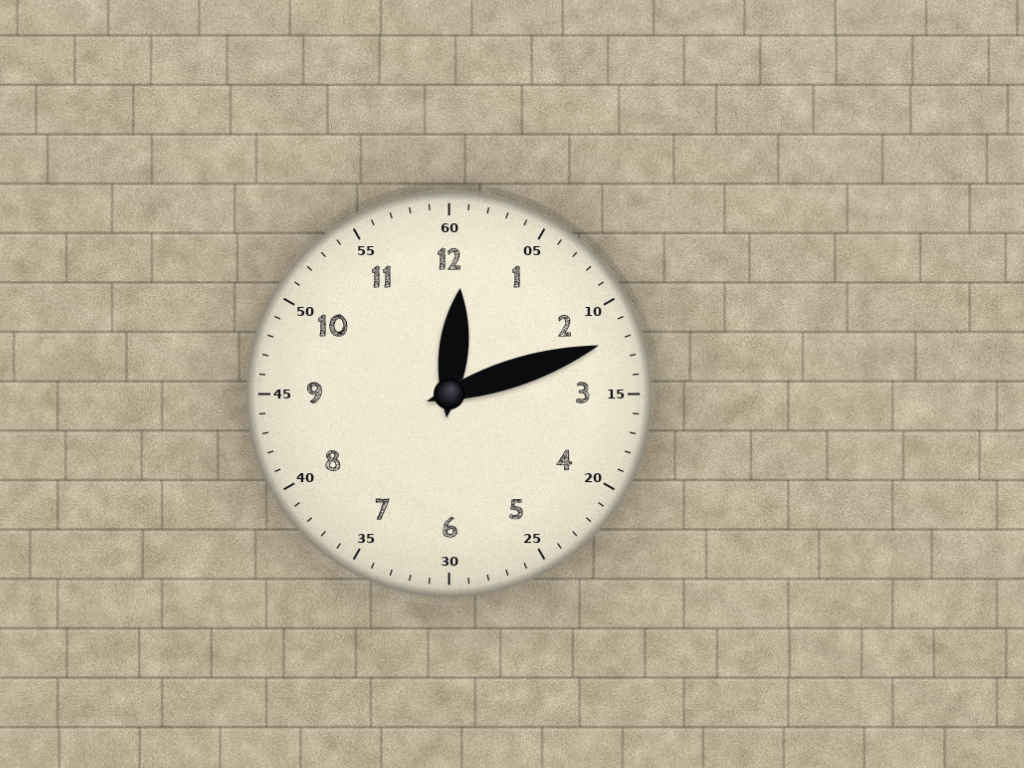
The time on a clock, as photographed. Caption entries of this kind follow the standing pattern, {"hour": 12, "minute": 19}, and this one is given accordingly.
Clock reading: {"hour": 12, "minute": 12}
